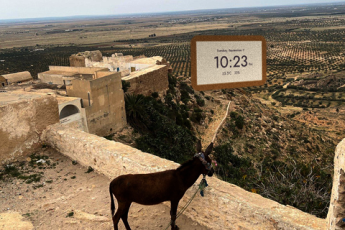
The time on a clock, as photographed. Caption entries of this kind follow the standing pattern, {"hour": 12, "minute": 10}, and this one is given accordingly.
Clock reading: {"hour": 10, "minute": 23}
